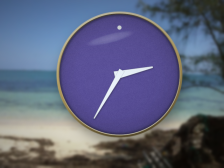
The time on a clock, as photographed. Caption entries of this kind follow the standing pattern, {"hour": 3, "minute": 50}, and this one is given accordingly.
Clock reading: {"hour": 2, "minute": 35}
